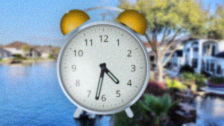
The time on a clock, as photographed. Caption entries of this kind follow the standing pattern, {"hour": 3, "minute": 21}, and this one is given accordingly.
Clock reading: {"hour": 4, "minute": 32}
